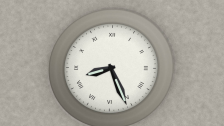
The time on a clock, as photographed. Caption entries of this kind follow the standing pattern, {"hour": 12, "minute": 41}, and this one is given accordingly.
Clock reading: {"hour": 8, "minute": 26}
